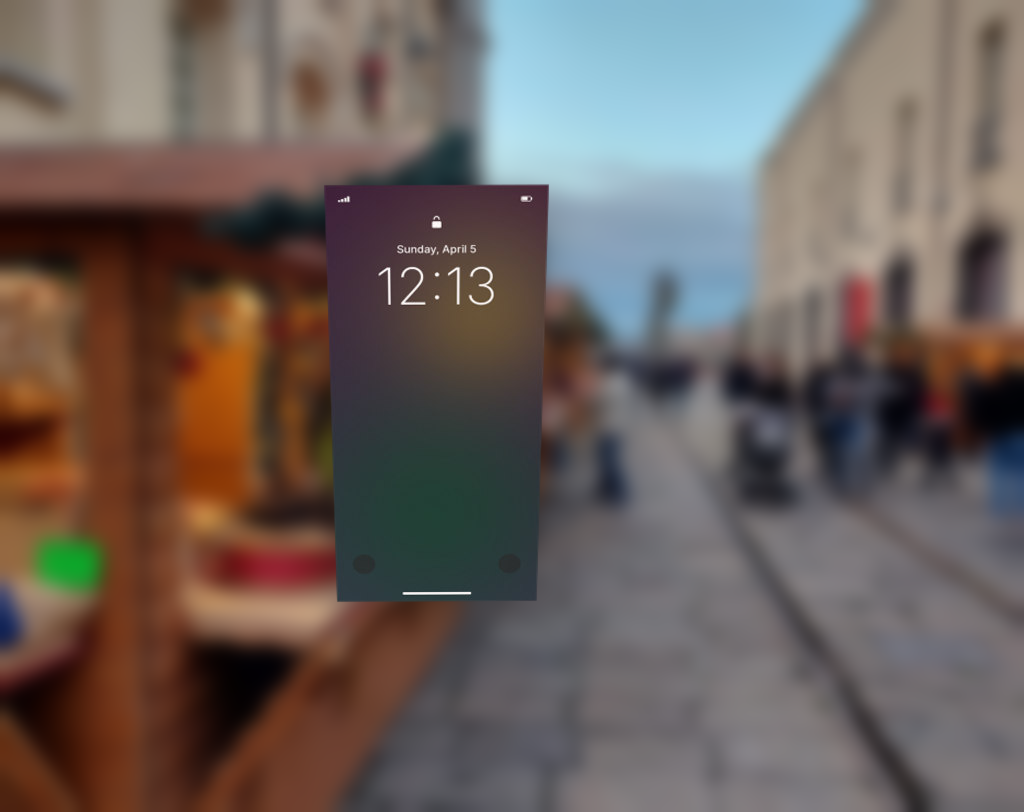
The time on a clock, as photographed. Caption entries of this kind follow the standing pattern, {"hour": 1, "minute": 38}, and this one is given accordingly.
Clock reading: {"hour": 12, "minute": 13}
